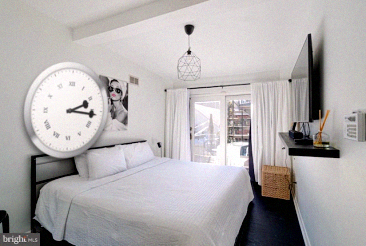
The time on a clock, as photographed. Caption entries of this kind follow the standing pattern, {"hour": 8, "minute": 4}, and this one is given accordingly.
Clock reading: {"hour": 2, "minute": 16}
